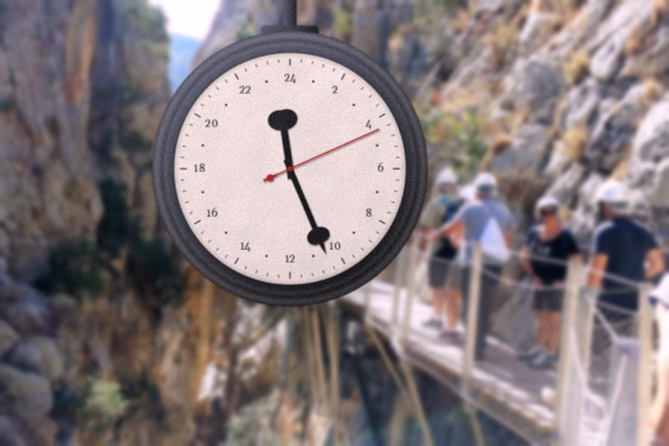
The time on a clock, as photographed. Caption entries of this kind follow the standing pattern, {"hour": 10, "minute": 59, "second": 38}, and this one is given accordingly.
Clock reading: {"hour": 23, "minute": 26, "second": 11}
